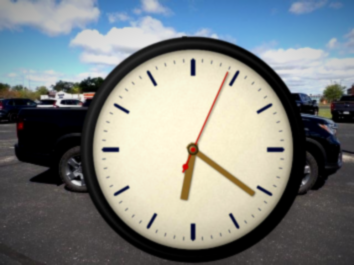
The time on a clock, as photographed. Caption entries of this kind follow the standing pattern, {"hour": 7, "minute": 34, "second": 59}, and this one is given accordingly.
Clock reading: {"hour": 6, "minute": 21, "second": 4}
